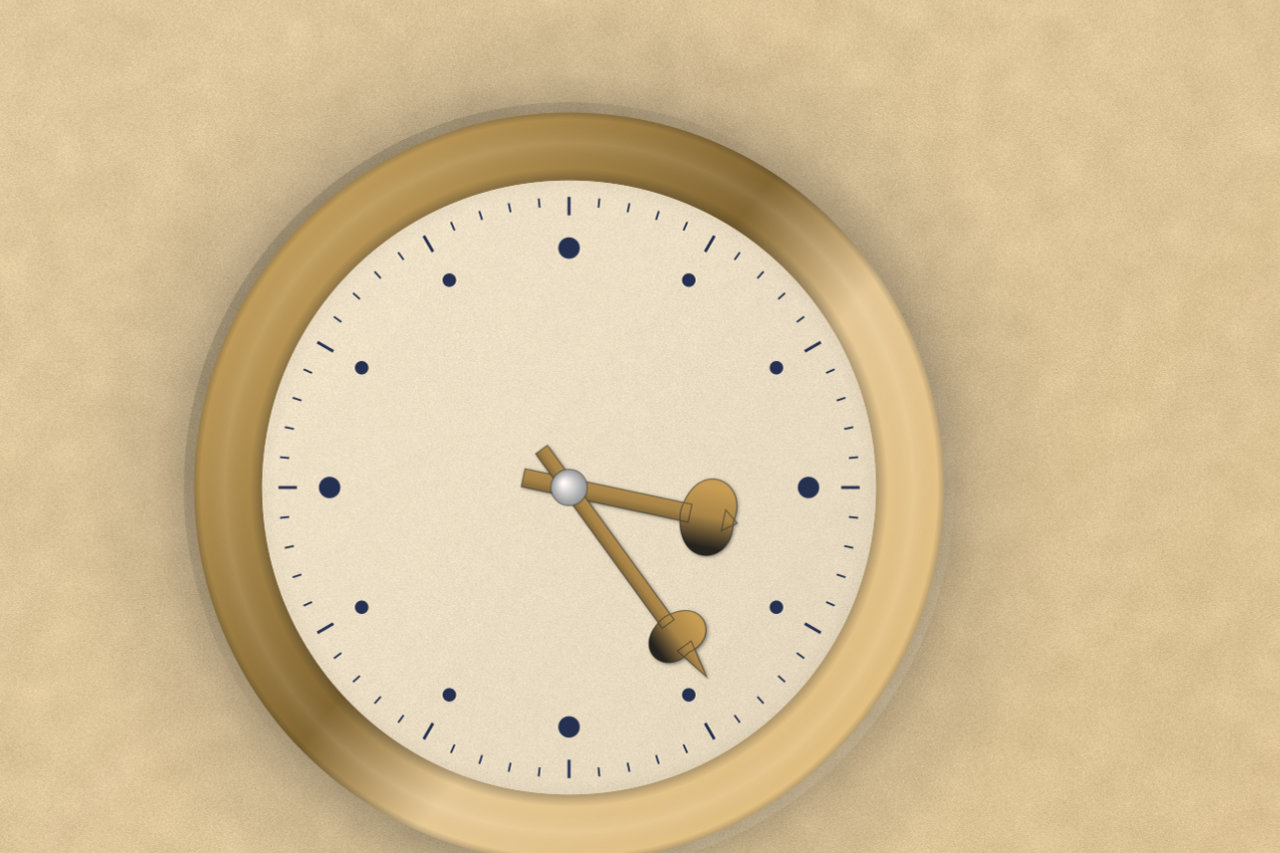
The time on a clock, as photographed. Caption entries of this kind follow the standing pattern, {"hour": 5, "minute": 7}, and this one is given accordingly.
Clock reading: {"hour": 3, "minute": 24}
